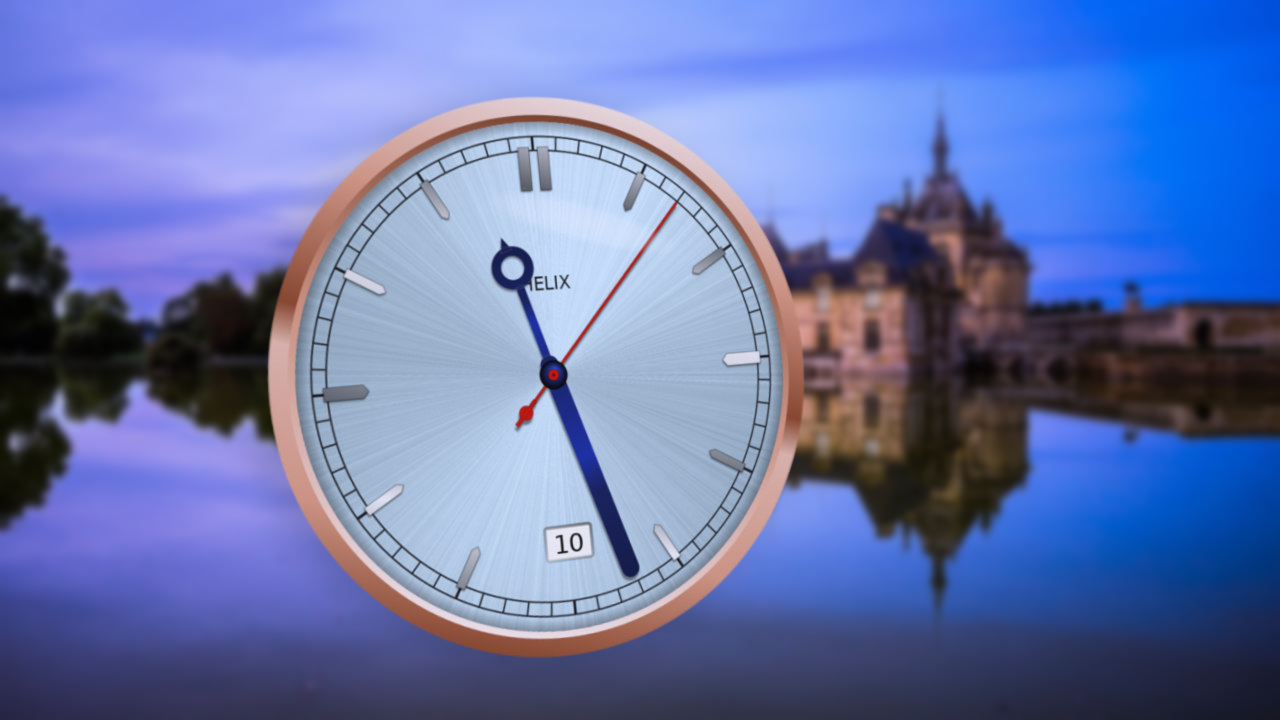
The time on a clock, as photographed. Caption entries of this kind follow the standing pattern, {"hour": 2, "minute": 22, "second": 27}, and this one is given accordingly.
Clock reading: {"hour": 11, "minute": 27, "second": 7}
